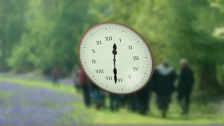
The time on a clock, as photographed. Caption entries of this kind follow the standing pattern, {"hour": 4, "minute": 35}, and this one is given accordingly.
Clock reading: {"hour": 12, "minute": 32}
